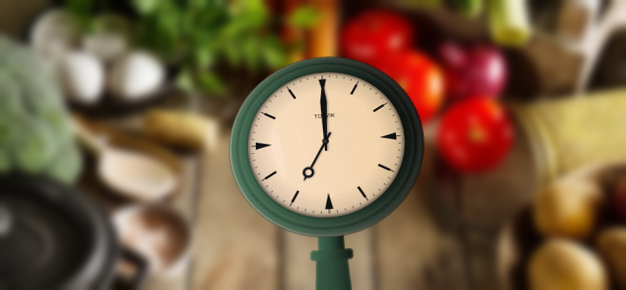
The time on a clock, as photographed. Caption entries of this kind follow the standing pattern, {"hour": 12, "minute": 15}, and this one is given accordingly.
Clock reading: {"hour": 7, "minute": 0}
